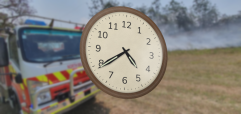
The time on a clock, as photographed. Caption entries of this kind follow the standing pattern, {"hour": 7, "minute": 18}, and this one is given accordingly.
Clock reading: {"hour": 4, "minute": 39}
